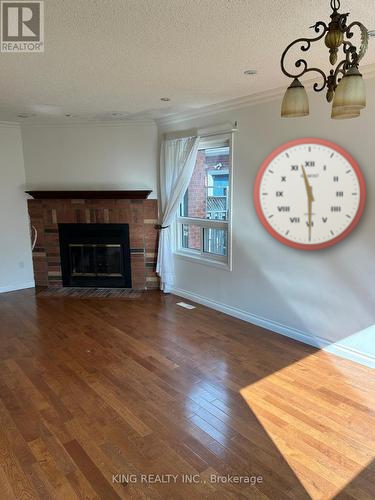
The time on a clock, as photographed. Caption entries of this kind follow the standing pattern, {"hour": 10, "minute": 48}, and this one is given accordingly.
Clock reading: {"hour": 11, "minute": 30}
